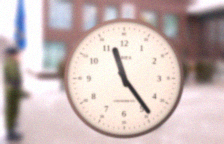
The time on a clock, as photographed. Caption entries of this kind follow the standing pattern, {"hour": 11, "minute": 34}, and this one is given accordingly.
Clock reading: {"hour": 11, "minute": 24}
